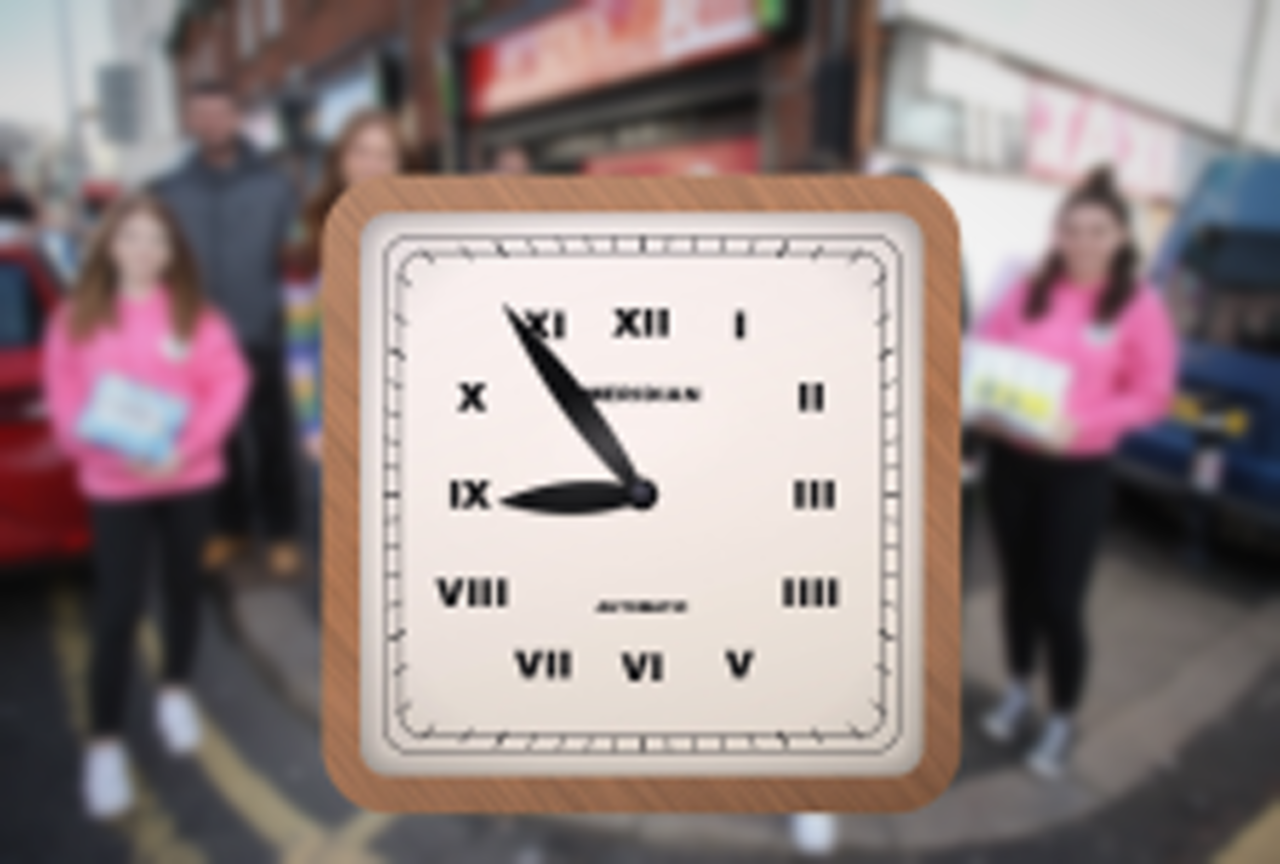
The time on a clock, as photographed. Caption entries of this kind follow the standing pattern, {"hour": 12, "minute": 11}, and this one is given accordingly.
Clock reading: {"hour": 8, "minute": 54}
